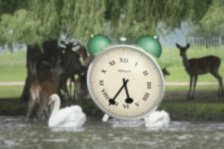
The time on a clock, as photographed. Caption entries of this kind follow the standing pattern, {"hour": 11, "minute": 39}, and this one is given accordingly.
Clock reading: {"hour": 5, "minute": 36}
